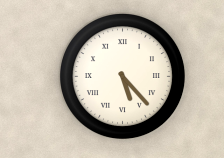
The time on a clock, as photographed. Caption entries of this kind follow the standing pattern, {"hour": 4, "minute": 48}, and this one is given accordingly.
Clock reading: {"hour": 5, "minute": 23}
